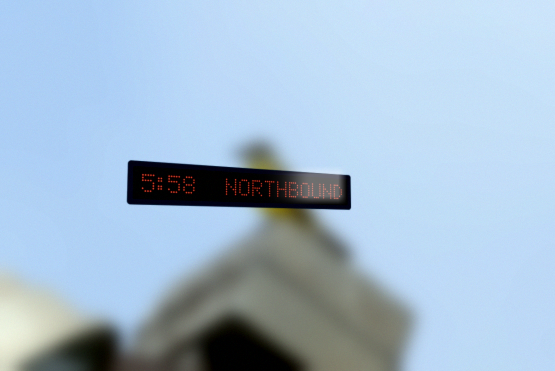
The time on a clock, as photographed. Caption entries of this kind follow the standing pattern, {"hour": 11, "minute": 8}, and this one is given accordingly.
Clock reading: {"hour": 5, "minute": 58}
